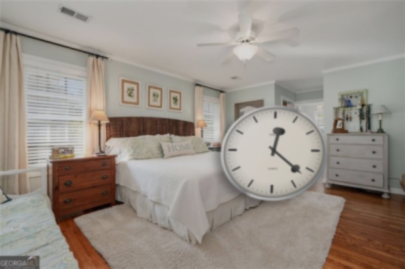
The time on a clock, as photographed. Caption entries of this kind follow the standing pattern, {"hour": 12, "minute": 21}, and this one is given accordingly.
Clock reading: {"hour": 12, "minute": 22}
